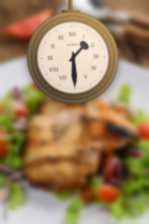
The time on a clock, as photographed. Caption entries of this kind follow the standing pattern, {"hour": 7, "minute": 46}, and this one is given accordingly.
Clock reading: {"hour": 1, "minute": 30}
